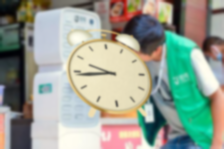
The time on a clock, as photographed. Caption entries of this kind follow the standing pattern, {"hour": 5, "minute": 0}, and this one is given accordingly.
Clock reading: {"hour": 9, "minute": 44}
